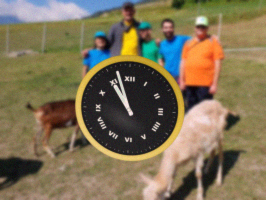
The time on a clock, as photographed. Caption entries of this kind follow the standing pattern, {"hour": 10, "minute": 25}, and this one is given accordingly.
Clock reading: {"hour": 10, "minute": 57}
